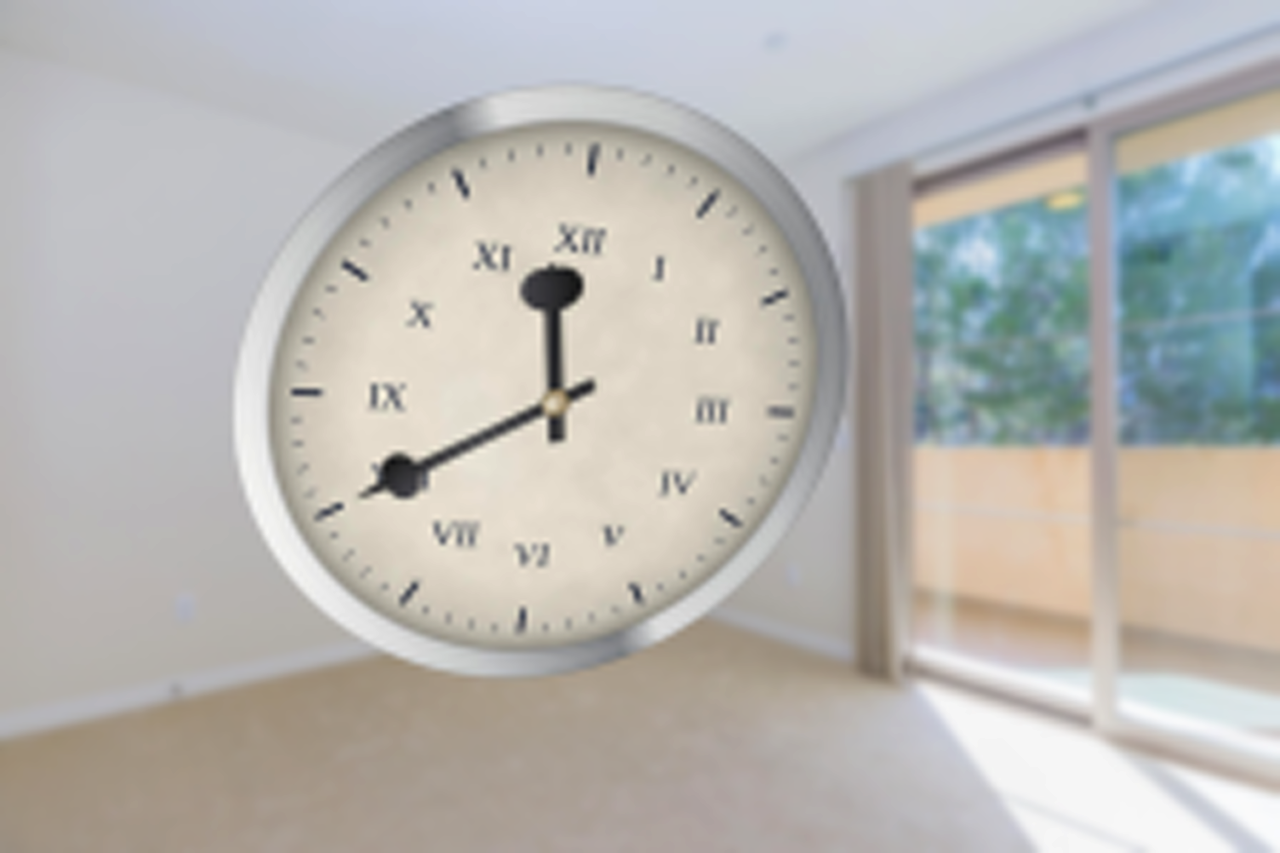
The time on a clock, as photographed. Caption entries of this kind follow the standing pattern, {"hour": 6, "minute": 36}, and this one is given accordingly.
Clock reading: {"hour": 11, "minute": 40}
